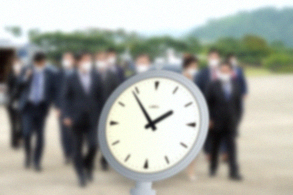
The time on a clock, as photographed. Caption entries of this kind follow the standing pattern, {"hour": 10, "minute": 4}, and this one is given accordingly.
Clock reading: {"hour": 1, "minute": 54}
